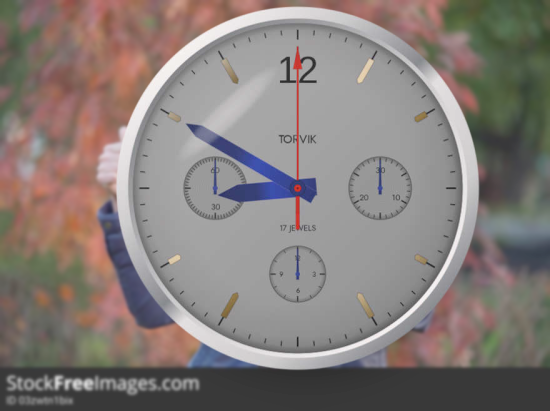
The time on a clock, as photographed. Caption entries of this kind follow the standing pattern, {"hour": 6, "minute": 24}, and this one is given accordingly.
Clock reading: {"hour": 8, "minute": 50}
